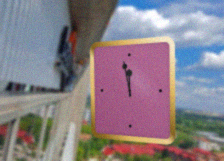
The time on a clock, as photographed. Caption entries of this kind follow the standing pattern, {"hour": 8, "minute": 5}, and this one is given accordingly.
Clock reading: {"hour": 11, "minute": 58}
